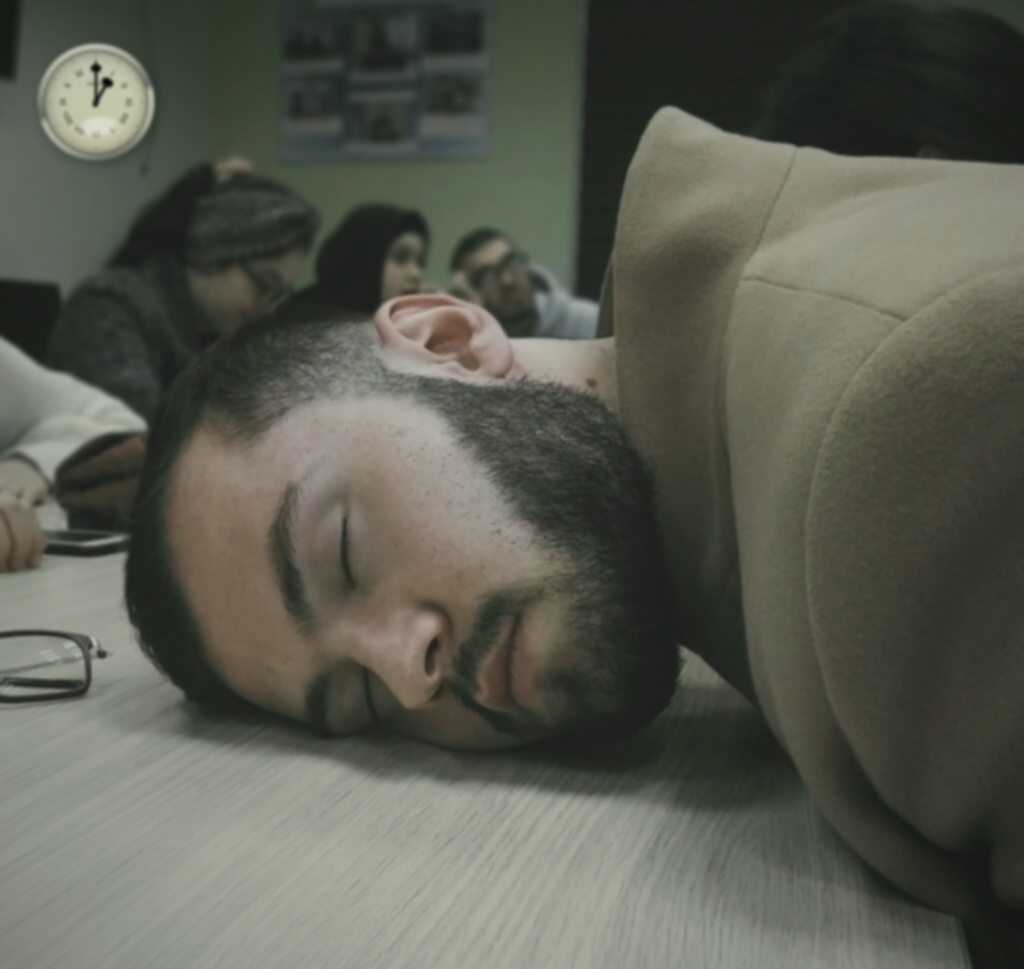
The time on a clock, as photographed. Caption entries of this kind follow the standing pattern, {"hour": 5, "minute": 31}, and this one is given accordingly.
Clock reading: {"hour": 1, "minute": 0}
